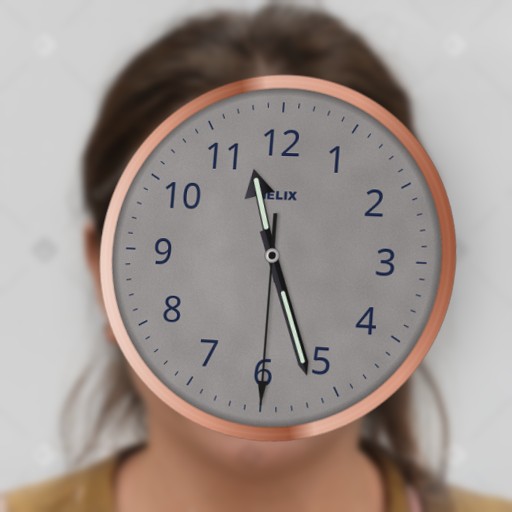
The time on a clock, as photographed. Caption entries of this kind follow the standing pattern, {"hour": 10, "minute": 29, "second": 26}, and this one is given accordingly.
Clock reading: {"hour": 11, "minute": 26, "second": 30}
